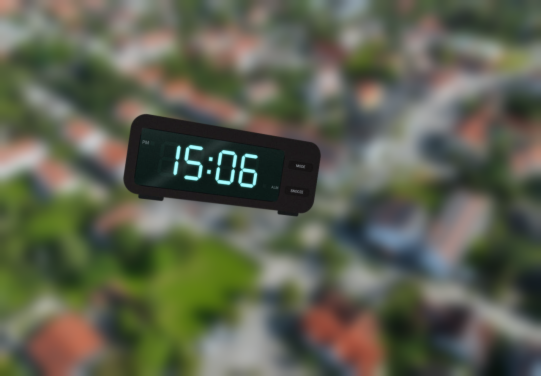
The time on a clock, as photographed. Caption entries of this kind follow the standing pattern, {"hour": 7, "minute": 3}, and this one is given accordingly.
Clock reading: {"hour": 15, "minute": 6}
